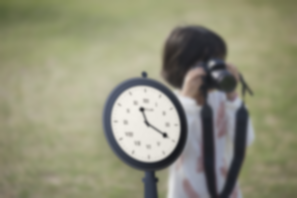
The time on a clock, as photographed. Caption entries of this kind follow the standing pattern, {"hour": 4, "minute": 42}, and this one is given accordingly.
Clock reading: {"hour": 11, "minute": 20}
